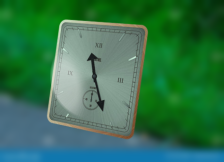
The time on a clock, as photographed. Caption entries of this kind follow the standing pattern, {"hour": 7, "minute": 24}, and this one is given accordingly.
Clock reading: {"hour": 11, "minute": 26}
